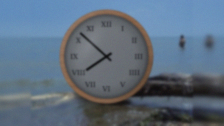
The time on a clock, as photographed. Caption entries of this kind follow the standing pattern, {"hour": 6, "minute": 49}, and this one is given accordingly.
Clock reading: {"hour": 7, "minute": 52}
